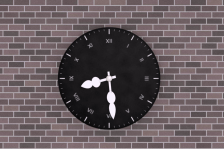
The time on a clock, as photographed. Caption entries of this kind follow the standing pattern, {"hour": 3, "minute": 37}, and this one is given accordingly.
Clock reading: {"hour": 8, "minute": 29}
